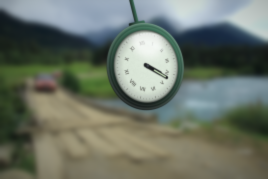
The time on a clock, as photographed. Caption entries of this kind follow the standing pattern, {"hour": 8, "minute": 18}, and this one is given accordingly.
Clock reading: {"hour": 4, "minute": 22}
